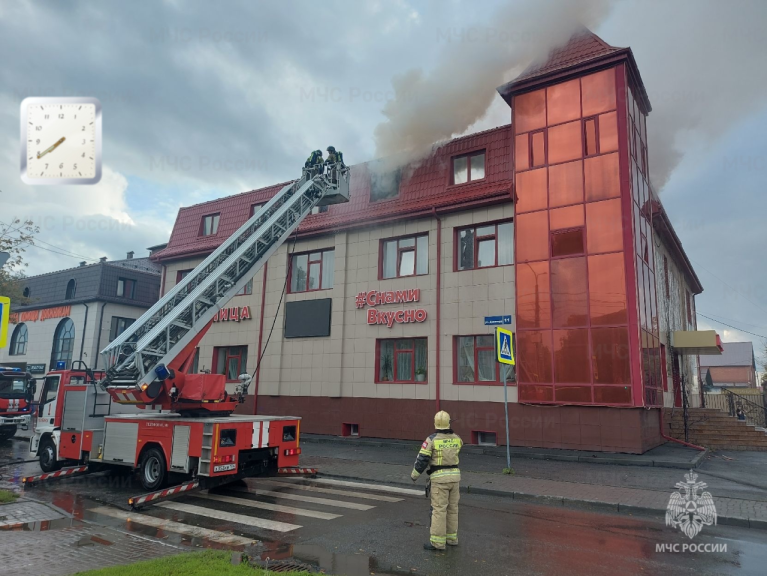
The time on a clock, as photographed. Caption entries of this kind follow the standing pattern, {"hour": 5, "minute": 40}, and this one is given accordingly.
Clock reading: {"hour": 7, "minute": 39}
